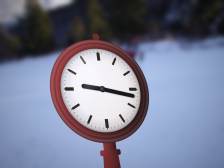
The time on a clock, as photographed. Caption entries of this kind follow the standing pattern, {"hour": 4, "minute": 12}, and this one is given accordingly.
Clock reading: {"hour": 9, "minute": 17}
